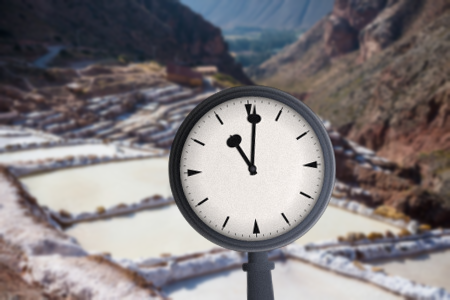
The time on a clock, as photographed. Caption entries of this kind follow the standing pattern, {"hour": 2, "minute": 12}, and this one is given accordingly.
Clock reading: {"hour": 11, "minute": 1}
